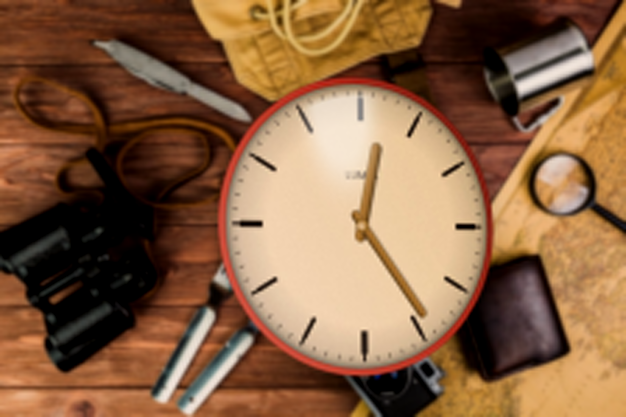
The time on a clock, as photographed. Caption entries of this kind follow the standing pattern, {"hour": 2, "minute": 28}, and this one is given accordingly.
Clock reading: {"hour": 12, "minute": 24}
